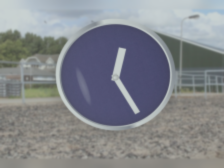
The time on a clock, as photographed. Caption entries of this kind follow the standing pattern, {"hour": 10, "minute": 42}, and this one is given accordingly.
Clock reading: {"hour": 12, "minute": 25}
